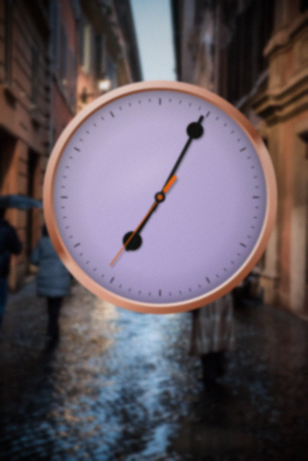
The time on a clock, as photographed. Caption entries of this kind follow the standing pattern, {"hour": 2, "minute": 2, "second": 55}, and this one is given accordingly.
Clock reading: {"hour": 7, "minute": 4, "second": 36}
